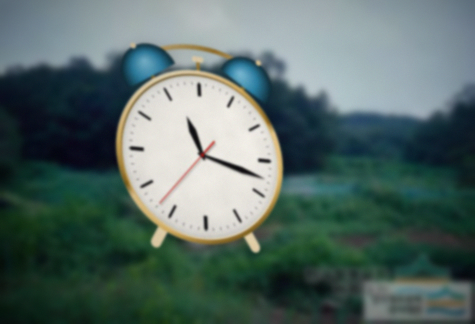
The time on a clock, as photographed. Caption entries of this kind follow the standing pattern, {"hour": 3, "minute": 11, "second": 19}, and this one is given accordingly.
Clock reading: {"hour": 11, "minute": 17, "second": 37}
